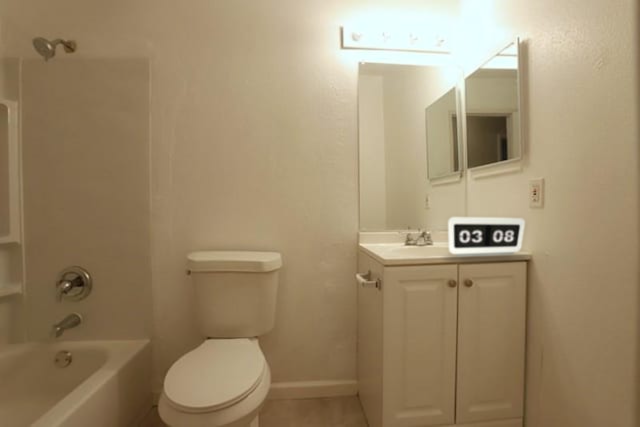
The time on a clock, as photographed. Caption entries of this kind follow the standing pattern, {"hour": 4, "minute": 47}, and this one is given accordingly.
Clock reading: {"hour": 3, "minute": 8}
